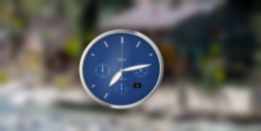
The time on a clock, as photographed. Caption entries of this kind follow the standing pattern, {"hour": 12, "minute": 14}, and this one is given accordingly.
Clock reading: {"hour": 7, "minute": 13}
